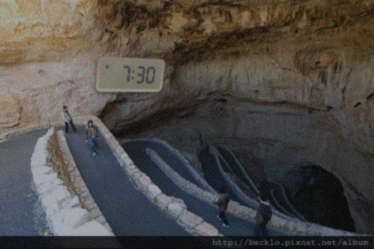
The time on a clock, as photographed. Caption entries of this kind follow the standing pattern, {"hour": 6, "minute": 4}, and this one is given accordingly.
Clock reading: {"hour": 7, "minute": 30}
